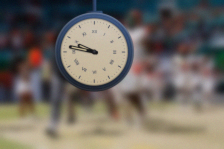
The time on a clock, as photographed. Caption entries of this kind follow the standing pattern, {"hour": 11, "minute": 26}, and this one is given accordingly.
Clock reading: {"hour": 9, "minute": 47}
